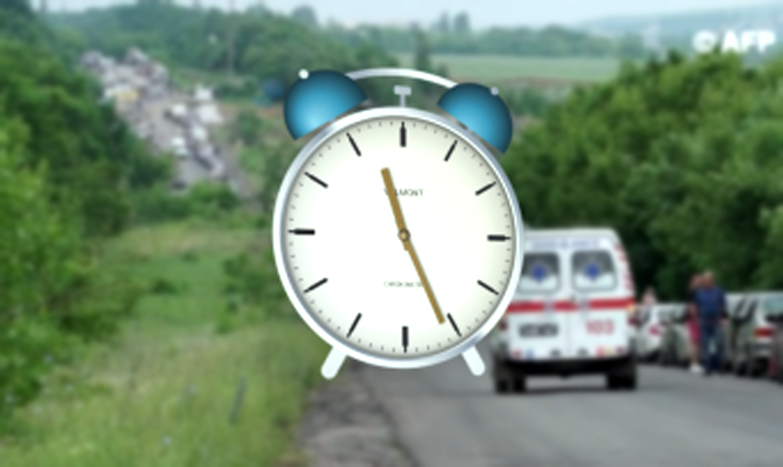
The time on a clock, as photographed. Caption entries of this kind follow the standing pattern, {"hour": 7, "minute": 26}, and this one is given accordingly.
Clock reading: {"hour": 11, "minute": 26}
